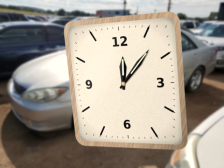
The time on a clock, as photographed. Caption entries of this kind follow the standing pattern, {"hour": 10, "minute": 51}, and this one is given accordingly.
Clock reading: {"hour": 12, "minute": 7}
